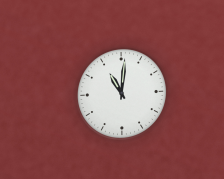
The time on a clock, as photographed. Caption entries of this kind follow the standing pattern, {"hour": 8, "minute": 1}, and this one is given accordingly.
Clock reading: {"hour": 11, "minute": 1}
